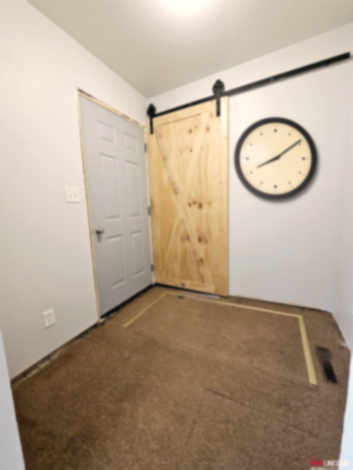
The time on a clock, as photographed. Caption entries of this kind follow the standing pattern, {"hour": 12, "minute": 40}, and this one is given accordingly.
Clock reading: {"hour": 8, "minute": 9}
